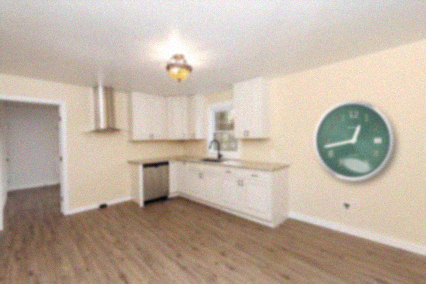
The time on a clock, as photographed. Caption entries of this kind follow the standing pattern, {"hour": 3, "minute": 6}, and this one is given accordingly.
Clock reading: {"hour": 12, "minute": 43}
